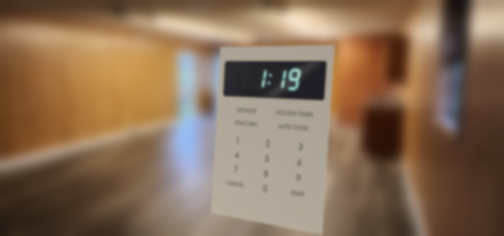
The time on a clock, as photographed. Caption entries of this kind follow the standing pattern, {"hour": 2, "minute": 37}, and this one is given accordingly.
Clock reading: {"hour": 1, "minute": 19}
